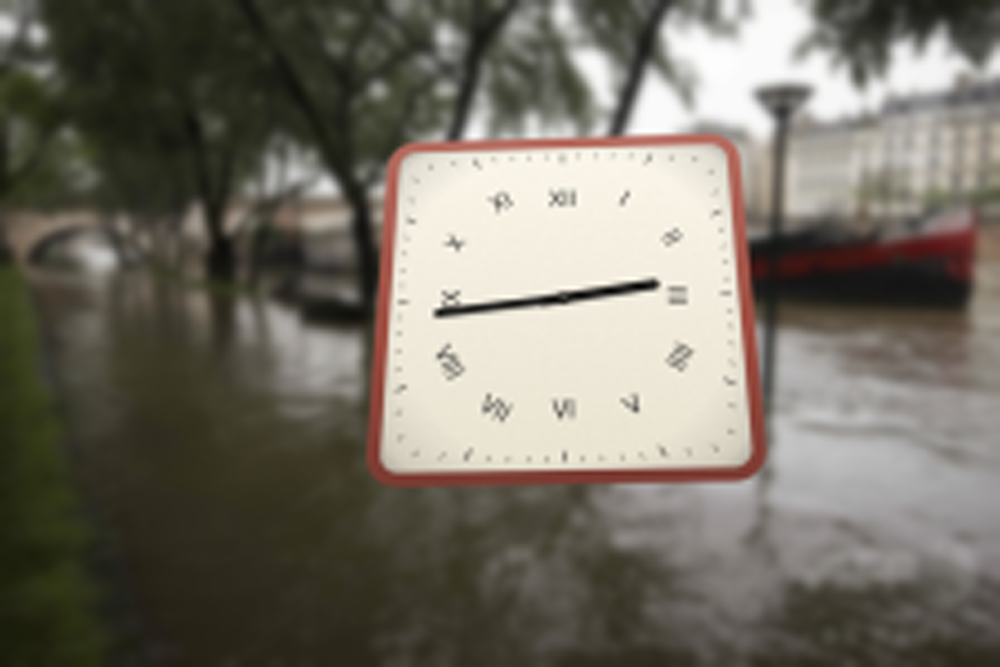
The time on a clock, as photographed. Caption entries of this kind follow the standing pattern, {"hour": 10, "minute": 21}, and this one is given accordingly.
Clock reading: {"hour": 2, "minute": 44}
